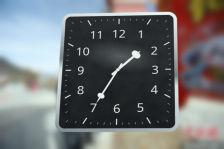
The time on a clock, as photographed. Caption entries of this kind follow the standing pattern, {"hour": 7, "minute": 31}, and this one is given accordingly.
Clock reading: {"hour": 1, "minute": 35}
